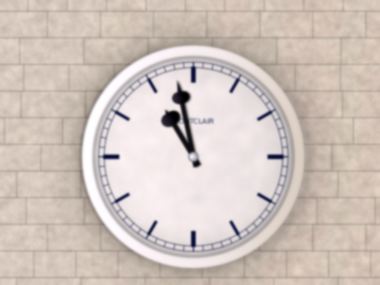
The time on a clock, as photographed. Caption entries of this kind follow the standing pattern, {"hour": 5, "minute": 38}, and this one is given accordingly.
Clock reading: {"hour": 10, "minute": 58}
